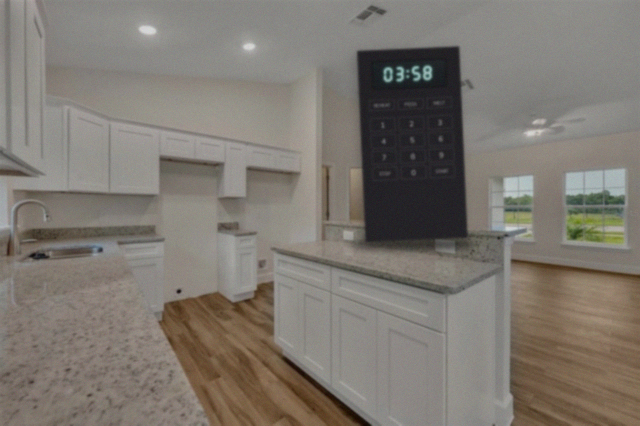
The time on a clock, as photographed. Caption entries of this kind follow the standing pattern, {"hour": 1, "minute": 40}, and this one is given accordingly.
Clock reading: {"hour": 3, "minute": 58}
